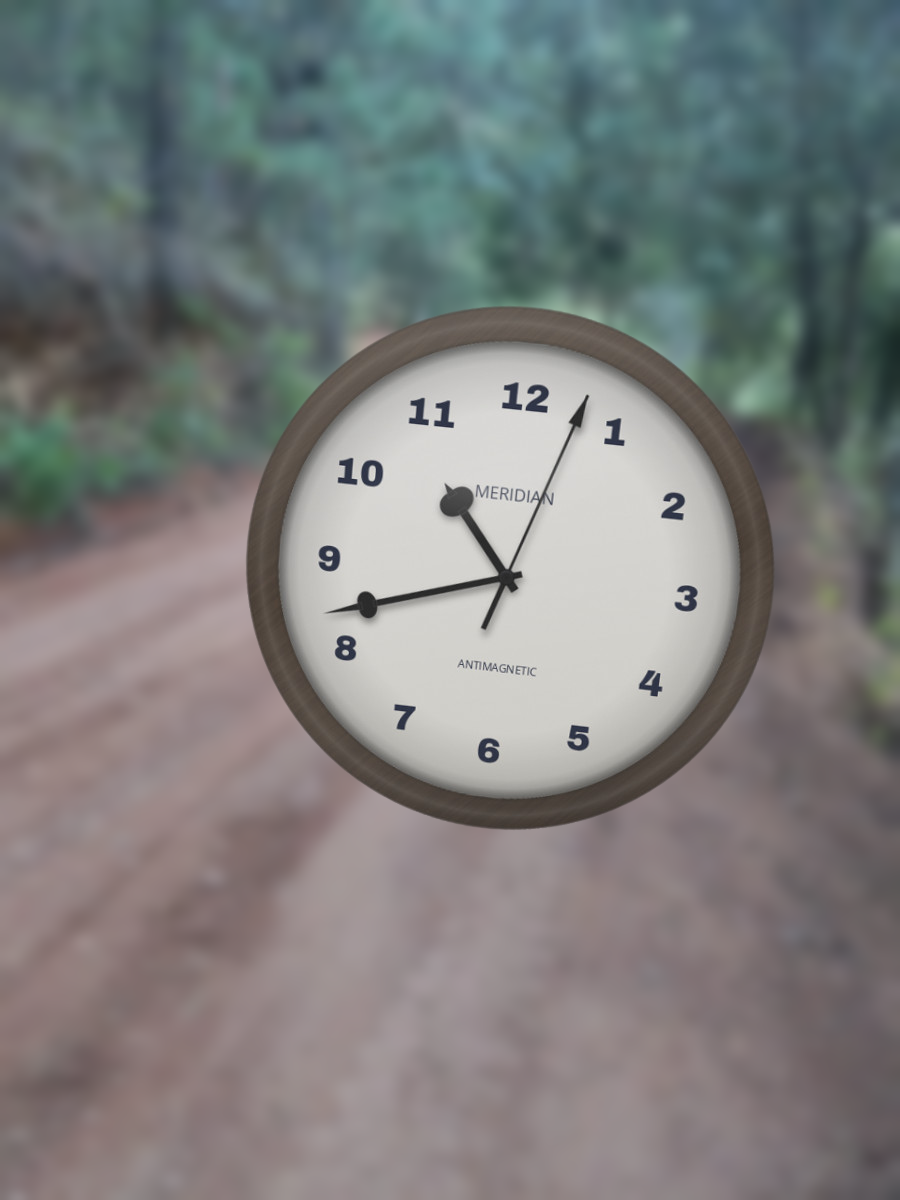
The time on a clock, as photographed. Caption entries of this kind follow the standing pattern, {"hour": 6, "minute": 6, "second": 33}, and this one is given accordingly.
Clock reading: {"hour": 10, "minute": 42, "second": 3}
